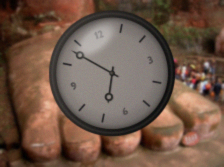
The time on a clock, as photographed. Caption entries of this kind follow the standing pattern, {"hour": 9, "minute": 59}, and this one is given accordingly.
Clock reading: {"hour": 6, "minute": 53}
